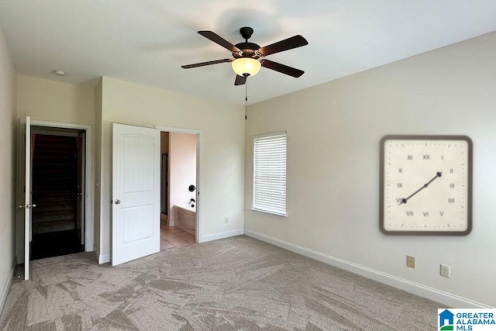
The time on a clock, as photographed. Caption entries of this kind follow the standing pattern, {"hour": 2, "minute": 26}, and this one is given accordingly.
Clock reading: {"hour": 1, "minute": 39}
